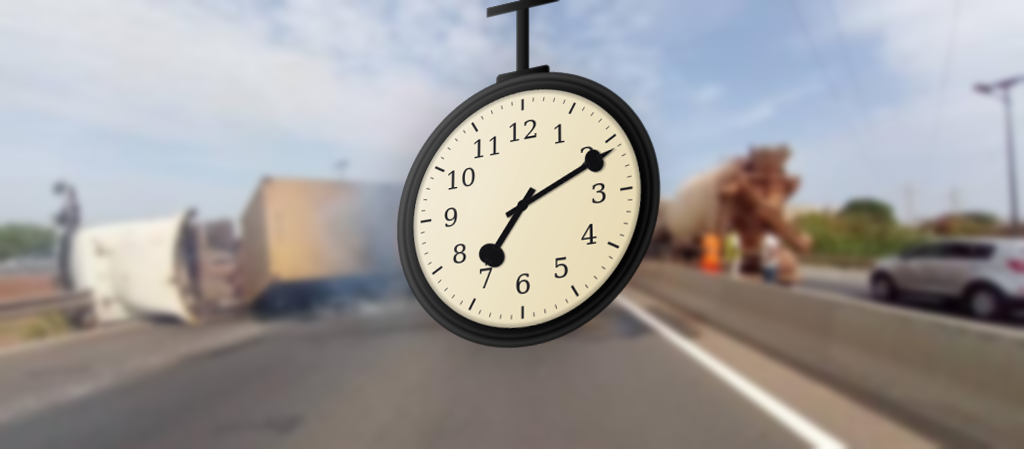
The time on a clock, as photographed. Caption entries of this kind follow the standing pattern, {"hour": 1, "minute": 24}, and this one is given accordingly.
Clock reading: {"hour": 7, "minute": 11}
